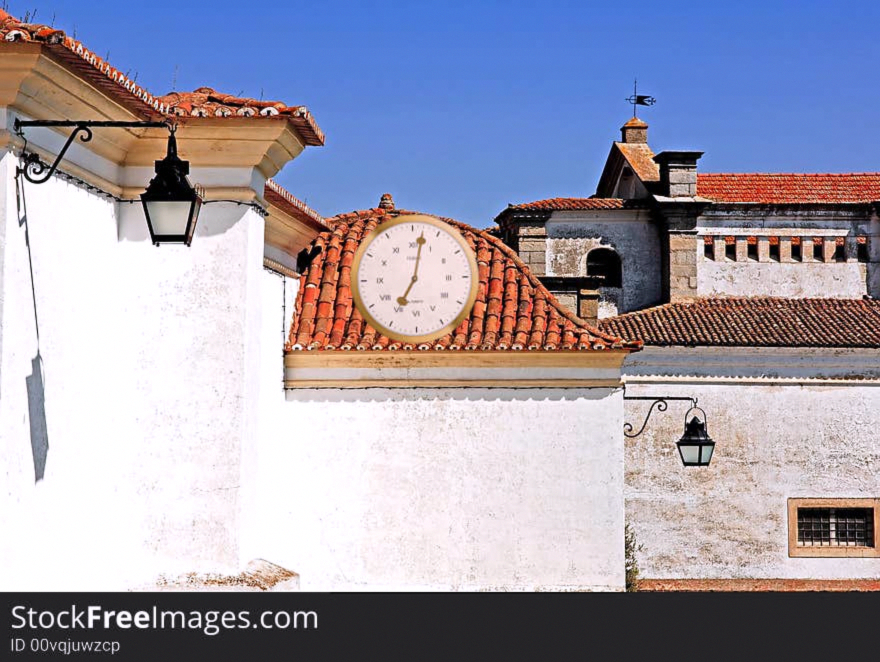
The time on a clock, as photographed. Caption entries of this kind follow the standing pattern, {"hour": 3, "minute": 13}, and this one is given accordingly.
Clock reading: {"hour": 7, "minute": 2}
